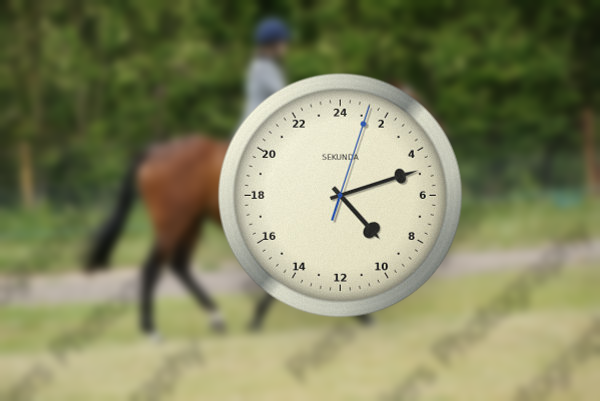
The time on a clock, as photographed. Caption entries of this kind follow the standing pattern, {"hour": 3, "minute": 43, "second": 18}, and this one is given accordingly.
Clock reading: {"hour": 9, "minute": 12, "second": 3}
